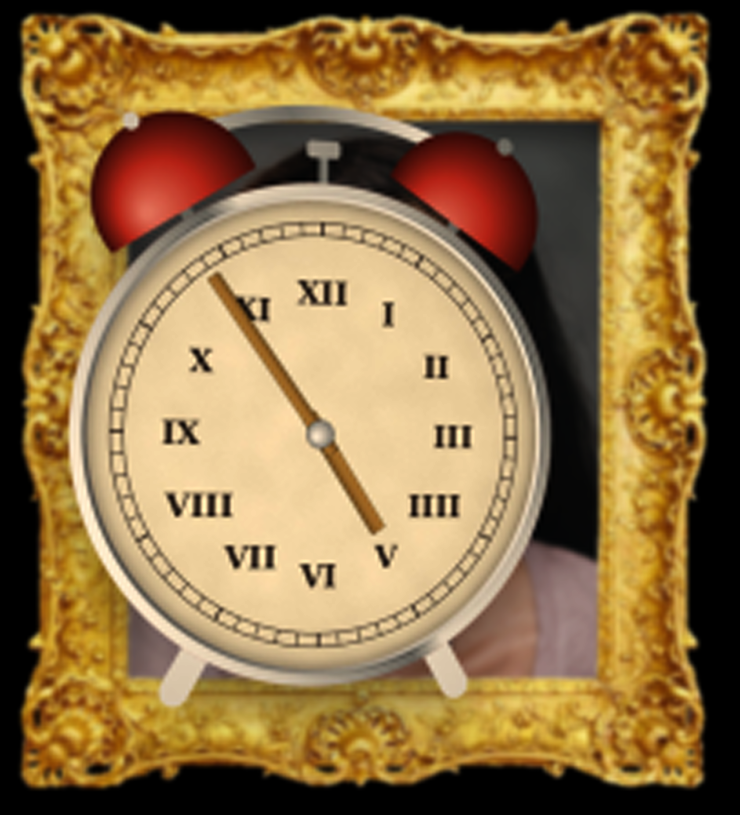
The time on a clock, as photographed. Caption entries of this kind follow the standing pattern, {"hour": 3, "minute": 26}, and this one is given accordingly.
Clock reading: {"hour": 4, "minute": 54}
